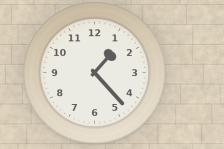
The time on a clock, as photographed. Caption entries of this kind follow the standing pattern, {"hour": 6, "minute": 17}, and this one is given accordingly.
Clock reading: {"hour": 1, "minute": 23}
